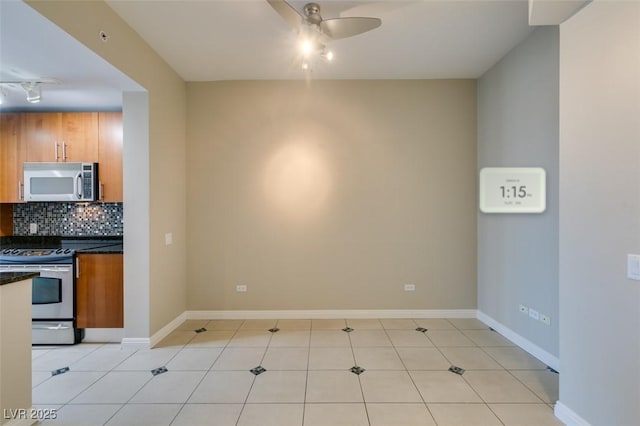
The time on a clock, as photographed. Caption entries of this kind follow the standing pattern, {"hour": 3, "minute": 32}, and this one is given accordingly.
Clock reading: {"hour": 1, "minute": 15}
